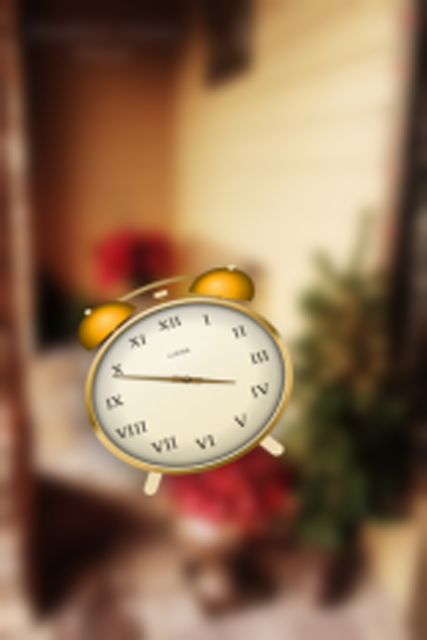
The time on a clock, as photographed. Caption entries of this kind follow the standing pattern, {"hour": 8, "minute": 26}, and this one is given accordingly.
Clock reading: {"hour": 3, "minute": 49}
